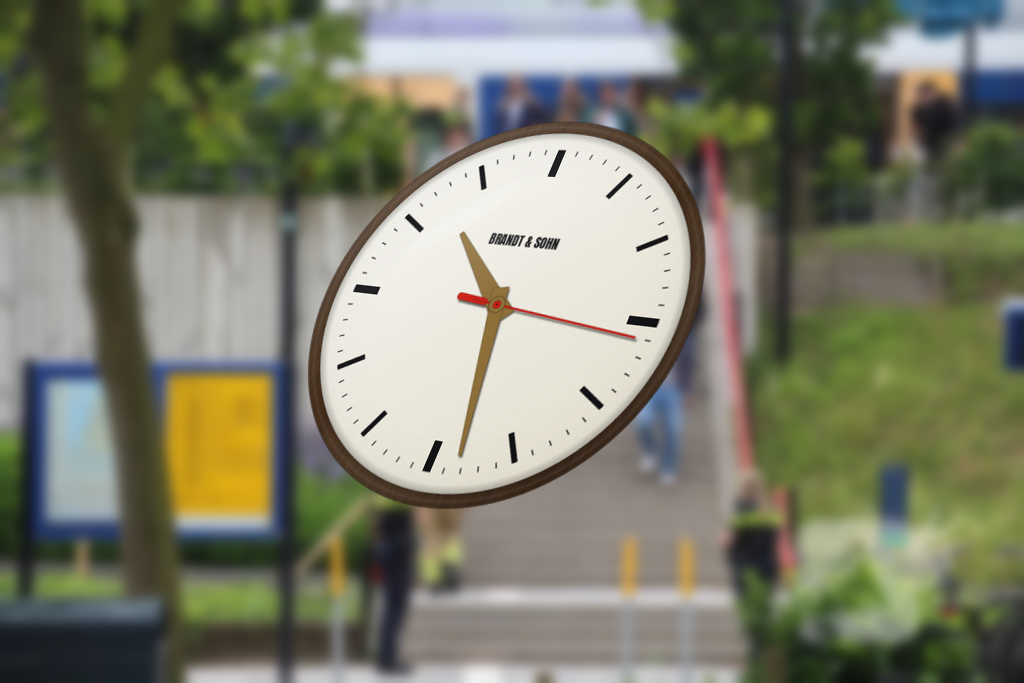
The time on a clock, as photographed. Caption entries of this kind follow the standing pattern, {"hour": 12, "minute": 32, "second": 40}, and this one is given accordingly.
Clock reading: {"hour": 10, "minute": 28, "second": 16}
